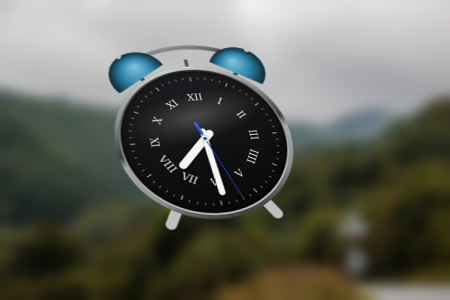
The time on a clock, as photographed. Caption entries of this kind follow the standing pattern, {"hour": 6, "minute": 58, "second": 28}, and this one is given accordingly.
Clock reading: {"hour": 7, "minute": 29, "second": 27}
